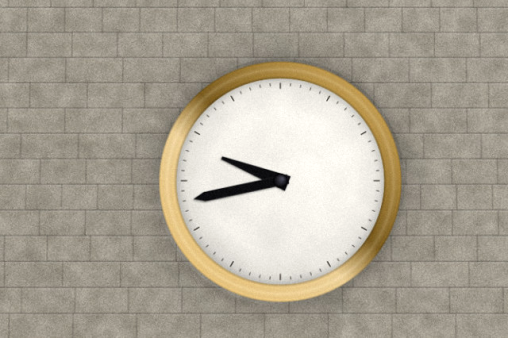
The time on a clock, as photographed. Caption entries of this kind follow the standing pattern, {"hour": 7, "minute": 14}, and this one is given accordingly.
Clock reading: {"hour": 9, "minute": 43}
